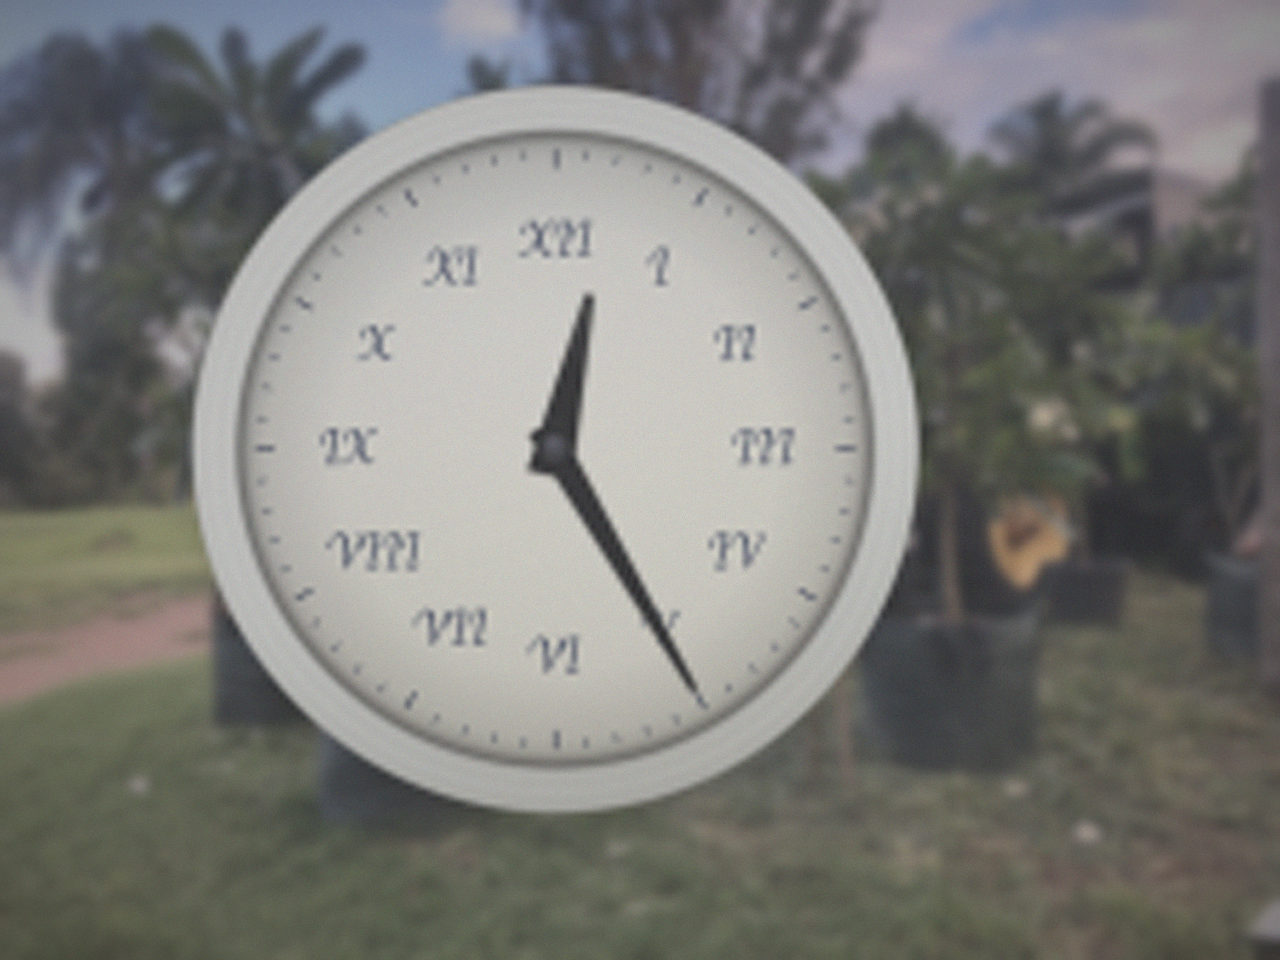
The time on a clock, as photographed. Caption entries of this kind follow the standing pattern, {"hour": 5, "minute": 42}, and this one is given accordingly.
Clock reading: {"hour": 12, "minute": 25}
